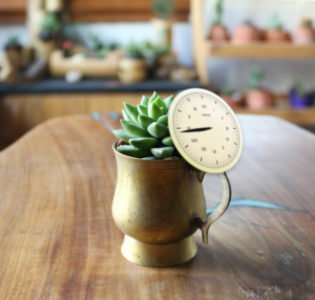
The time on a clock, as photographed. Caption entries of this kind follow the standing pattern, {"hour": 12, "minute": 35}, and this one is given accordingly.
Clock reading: {"hour": 8, "minute": 44}
